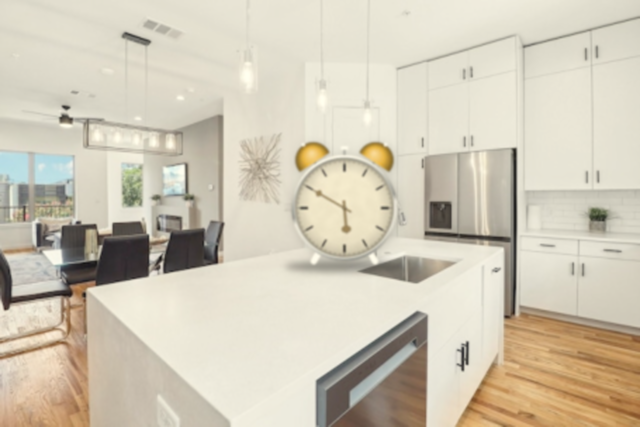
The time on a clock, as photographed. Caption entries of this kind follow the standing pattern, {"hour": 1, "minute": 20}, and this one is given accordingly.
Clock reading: {"hour": 5, "minute": 50}
